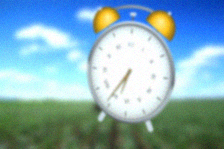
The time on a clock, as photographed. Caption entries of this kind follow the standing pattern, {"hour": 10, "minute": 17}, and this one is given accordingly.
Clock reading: {"hour": 6, "minute": 36}
